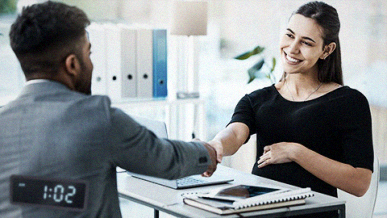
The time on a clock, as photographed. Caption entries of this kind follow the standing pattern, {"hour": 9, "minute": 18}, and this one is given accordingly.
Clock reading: {"hour": 1, "minute": 2}
